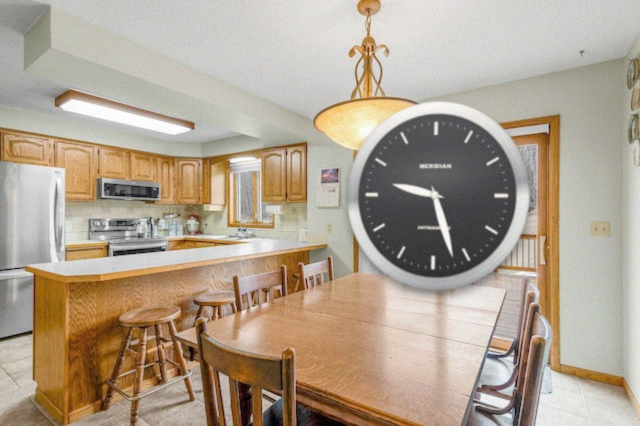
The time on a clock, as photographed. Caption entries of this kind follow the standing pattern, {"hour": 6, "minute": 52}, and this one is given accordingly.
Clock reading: {"hour": 9, "minute": 27}
